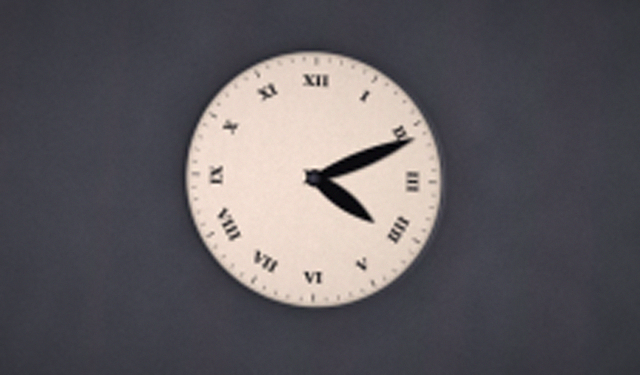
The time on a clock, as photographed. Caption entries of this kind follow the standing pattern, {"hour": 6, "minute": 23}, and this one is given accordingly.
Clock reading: {"hour": 4, "minute": 11}
